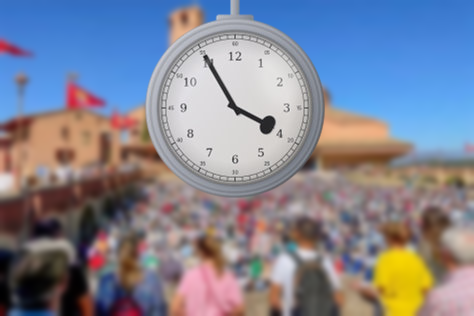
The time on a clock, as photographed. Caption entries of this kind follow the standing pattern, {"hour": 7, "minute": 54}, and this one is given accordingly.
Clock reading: {"hour": 3, "minute": 55}
